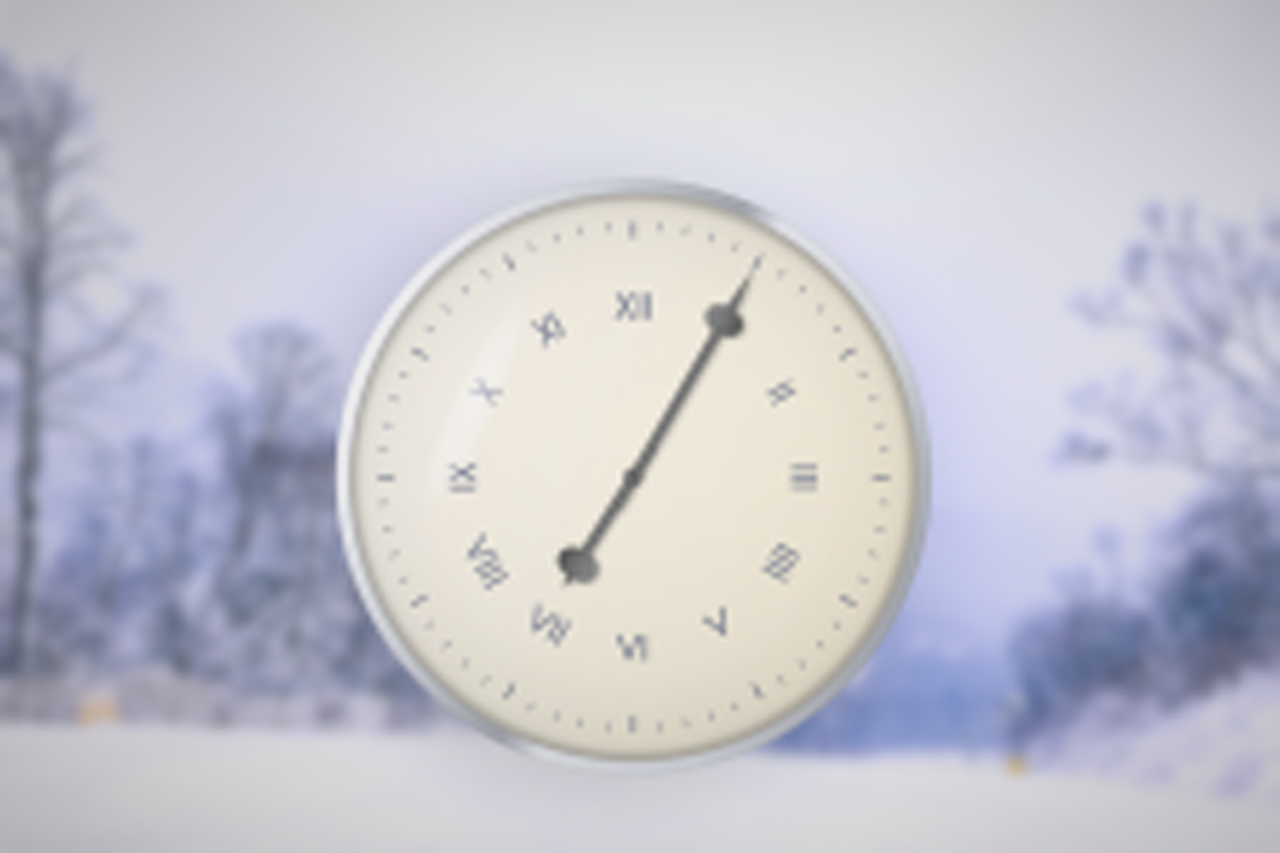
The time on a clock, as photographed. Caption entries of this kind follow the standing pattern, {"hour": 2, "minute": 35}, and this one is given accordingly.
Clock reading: {"hour": 7, "minute": 5}
